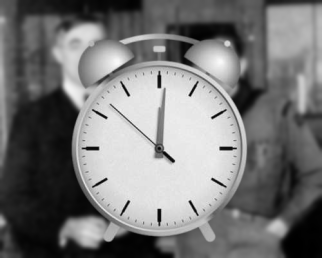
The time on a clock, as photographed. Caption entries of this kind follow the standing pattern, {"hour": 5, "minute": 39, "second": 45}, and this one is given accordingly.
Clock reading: {"hour": 12, "minute": 0, "second": 52}
